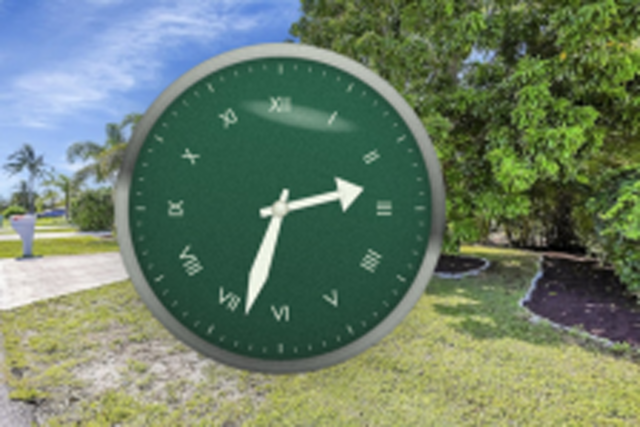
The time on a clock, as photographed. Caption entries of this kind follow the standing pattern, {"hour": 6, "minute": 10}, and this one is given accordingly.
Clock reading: {"hour": 2, "minute": 33}
